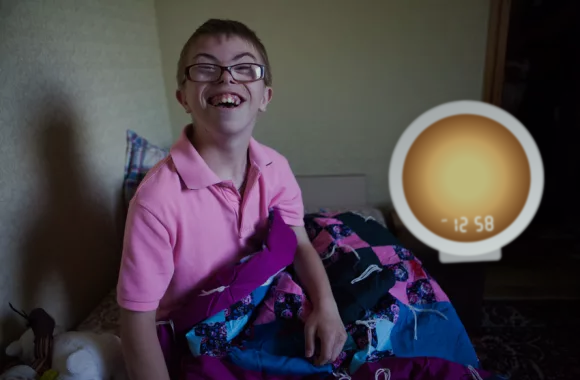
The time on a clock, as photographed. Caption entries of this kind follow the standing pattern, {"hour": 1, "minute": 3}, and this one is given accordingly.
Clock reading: {"hour": 12, "minute": 58}
